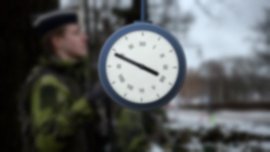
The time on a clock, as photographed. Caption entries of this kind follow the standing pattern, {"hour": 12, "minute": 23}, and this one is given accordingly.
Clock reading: {"hour": 3, "minute": 49}
